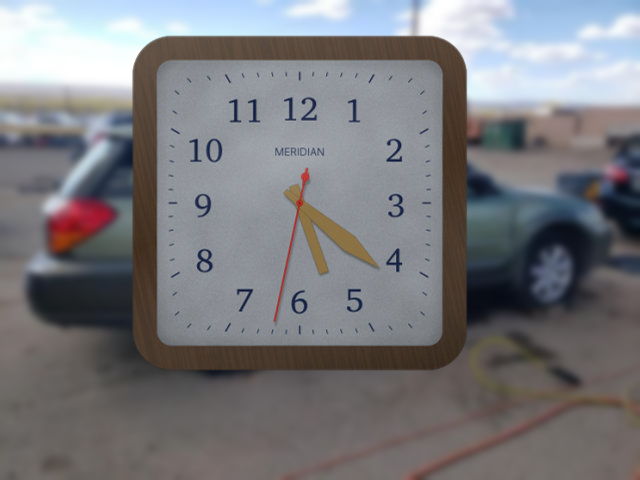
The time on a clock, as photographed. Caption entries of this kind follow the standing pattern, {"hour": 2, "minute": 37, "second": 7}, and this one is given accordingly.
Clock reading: {"hour": 5, "minute": 21, "second": 32}
